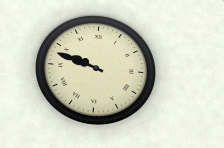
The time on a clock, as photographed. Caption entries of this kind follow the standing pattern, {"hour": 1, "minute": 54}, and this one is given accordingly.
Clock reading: {"hour": 9, "minute": 48}
